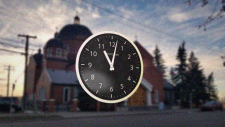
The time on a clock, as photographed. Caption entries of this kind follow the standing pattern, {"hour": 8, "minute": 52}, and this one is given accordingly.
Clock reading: {"hour": 11, "minute": 2}
